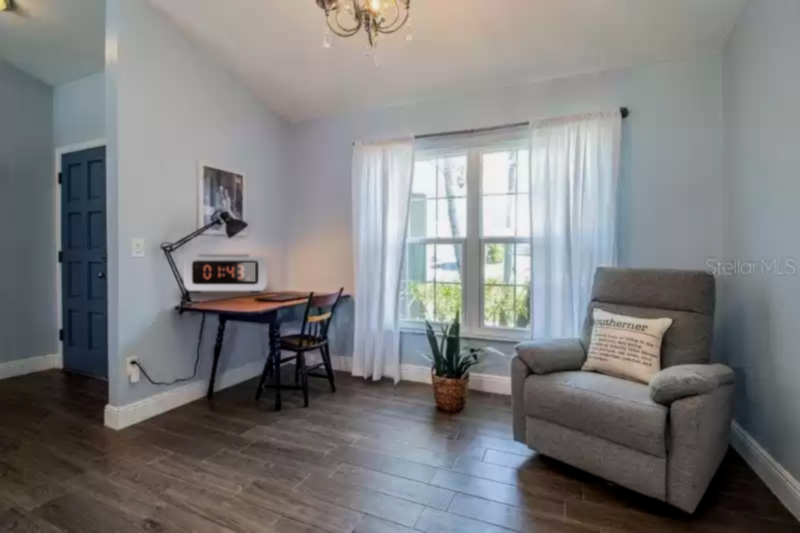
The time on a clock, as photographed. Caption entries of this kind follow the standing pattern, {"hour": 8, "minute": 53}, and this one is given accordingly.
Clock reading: {"hour": 1, "minute": 43}
